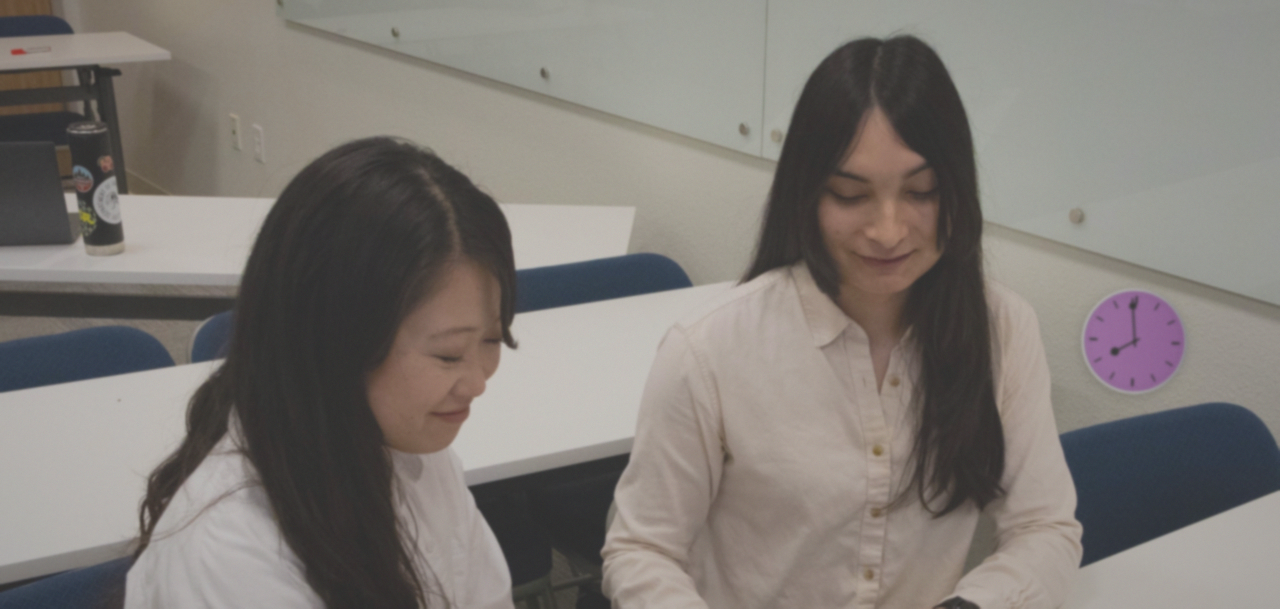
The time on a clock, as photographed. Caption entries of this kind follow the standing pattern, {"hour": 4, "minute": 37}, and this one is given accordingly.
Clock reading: {"hour": 7, "minute": 59}
